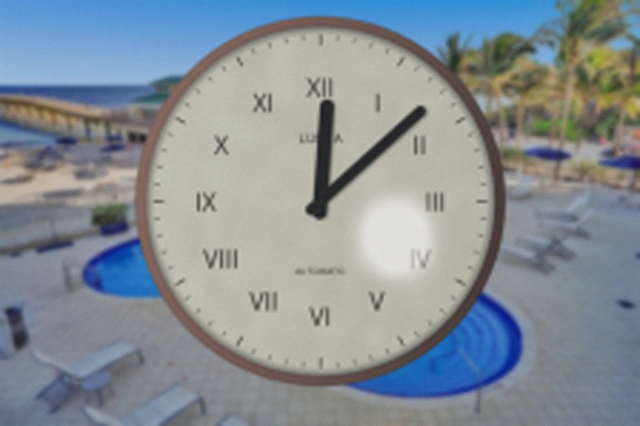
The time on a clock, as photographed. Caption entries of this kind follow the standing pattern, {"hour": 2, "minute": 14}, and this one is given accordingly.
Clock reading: {"hour": 12, "minute": 8}
